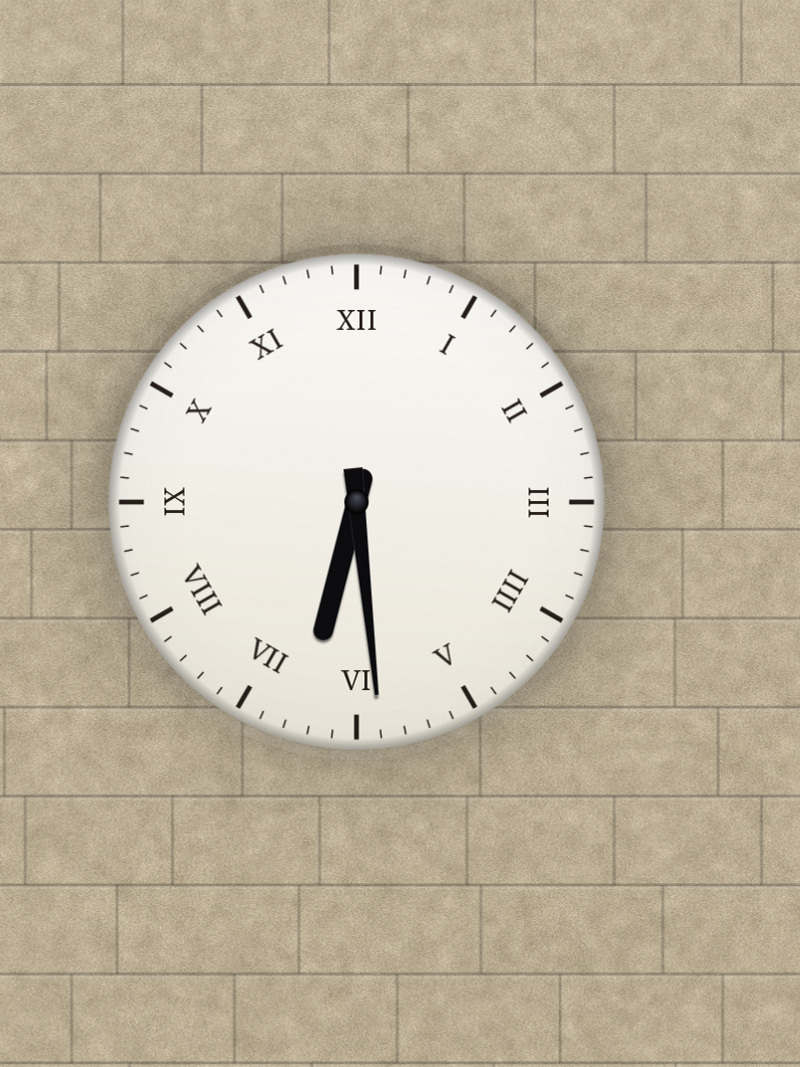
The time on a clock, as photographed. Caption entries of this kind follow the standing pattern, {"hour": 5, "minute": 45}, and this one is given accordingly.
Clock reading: {"hour": 6, "minute": 29}
